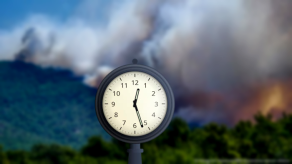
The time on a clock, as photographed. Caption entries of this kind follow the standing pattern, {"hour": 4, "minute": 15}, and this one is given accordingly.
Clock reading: {"hour": 12, "minute": 27}
